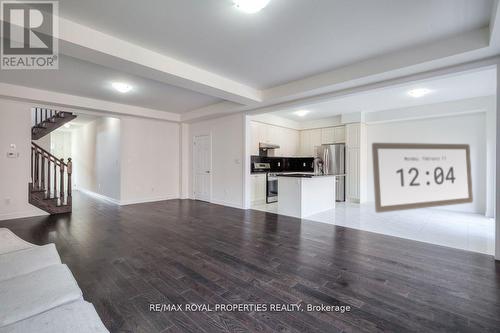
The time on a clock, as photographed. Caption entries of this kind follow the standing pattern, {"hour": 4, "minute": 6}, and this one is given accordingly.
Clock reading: {"hour": 12, "minute": 4}
